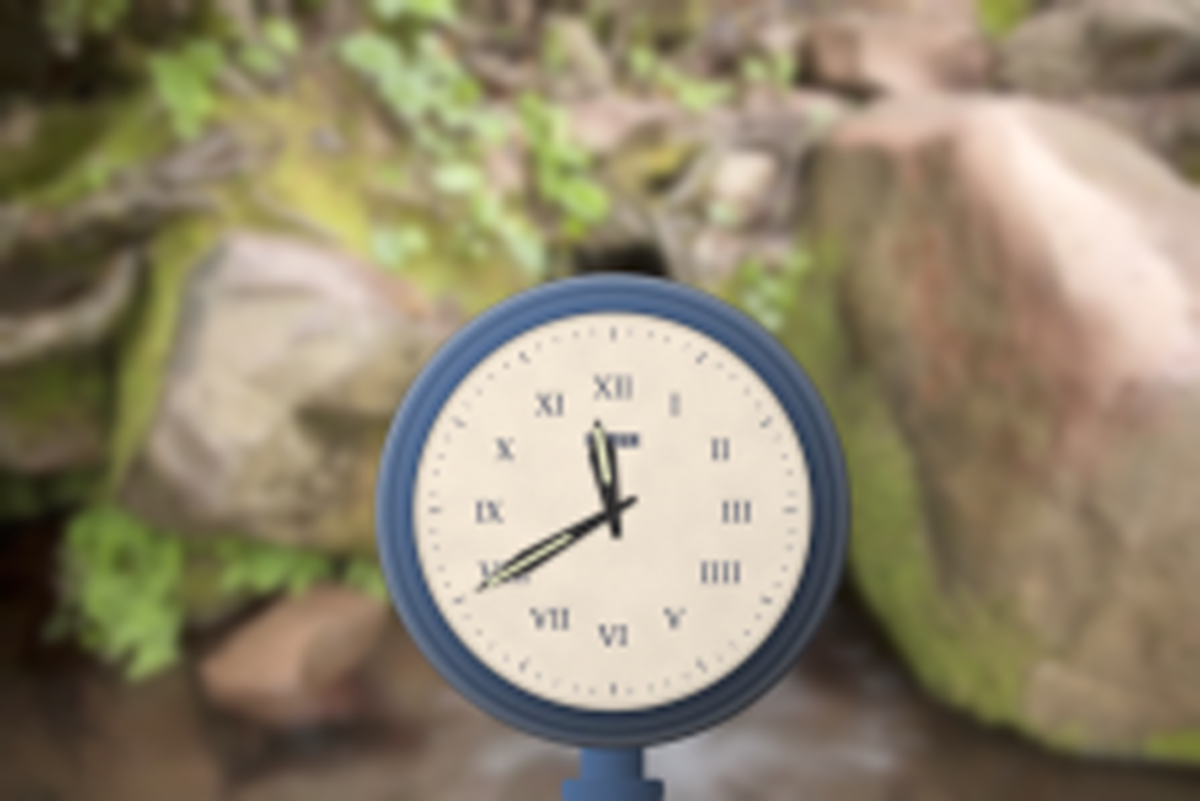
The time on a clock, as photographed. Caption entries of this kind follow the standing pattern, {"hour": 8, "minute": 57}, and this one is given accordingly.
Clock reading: {"hour": 11, "minute": 40}
